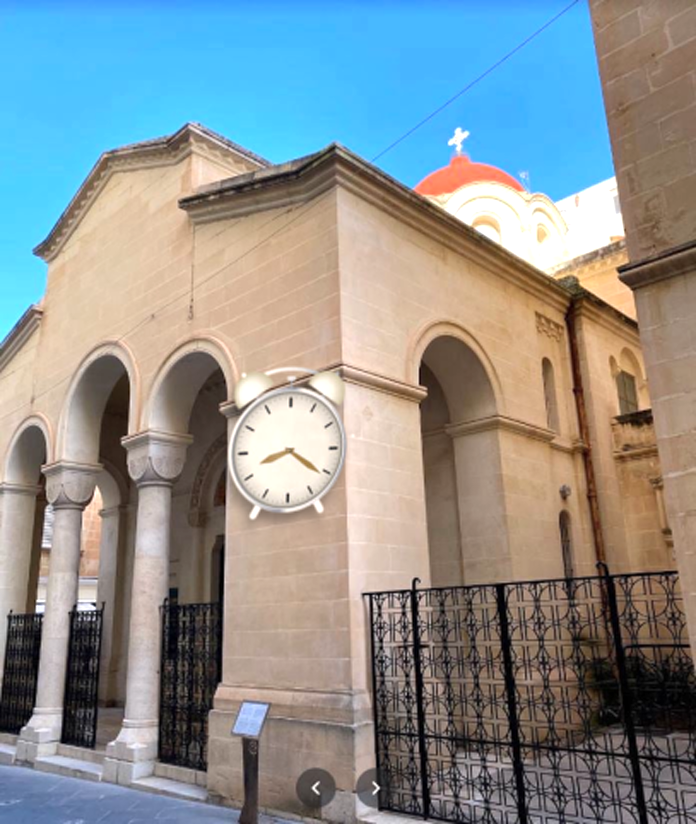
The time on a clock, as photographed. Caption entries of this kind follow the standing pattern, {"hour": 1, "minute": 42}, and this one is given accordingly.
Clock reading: {"hour": 8, "minute": 21}
